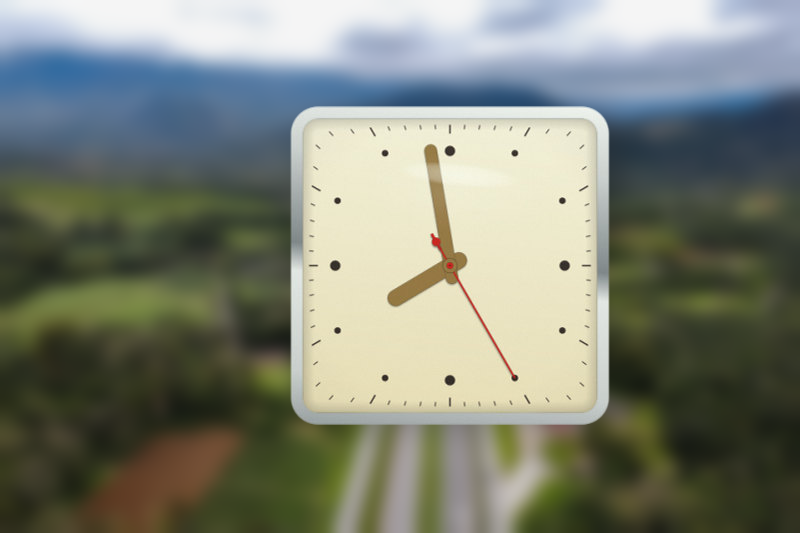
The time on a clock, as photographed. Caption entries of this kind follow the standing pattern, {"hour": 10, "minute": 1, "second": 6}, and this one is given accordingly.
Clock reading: {"hour": 7, "minute": 58, "second": 25}
